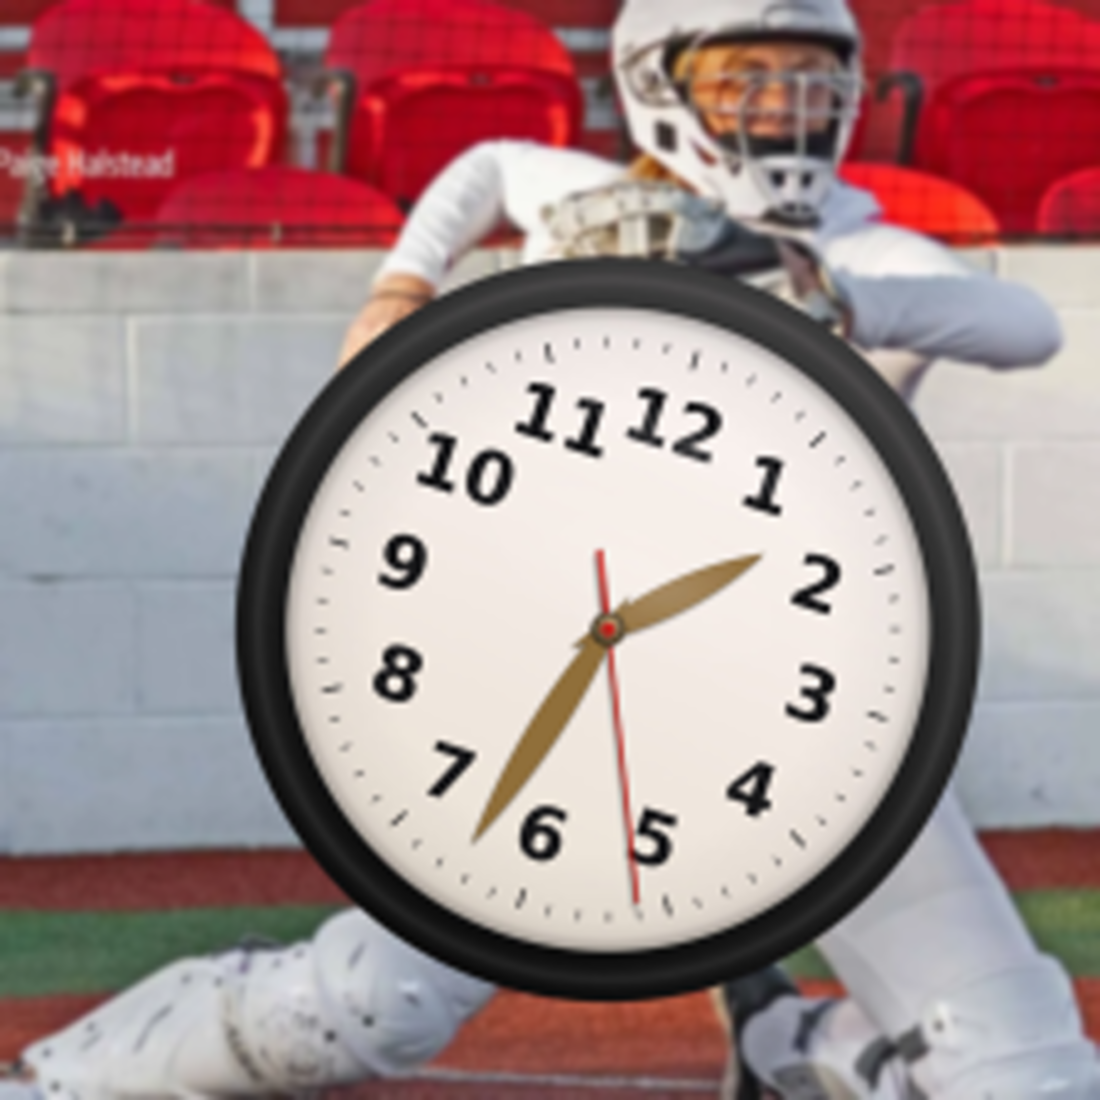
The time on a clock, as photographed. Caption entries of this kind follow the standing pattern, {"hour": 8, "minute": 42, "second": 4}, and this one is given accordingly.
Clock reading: {"hour": 1, "minute": 32, "second": 26}
